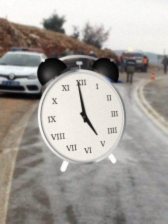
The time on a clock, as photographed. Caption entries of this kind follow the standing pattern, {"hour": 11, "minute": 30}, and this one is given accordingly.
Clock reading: {"hour": 4, "minute": 59}
